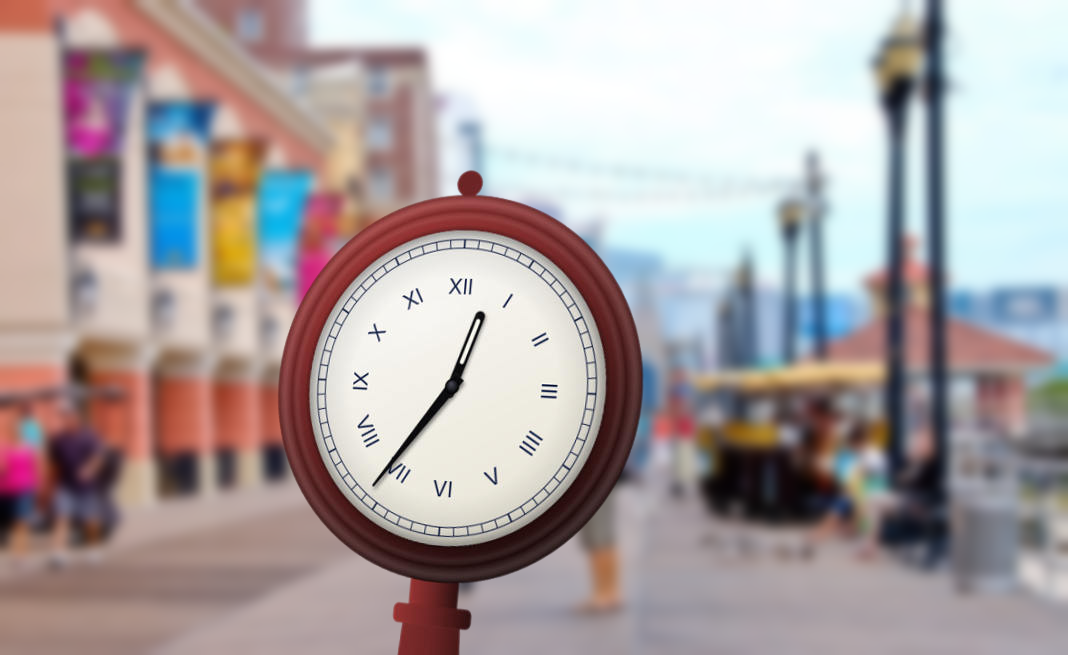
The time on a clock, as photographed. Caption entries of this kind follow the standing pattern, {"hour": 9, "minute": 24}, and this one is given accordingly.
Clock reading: {"hour": 12, "minute": 36}
